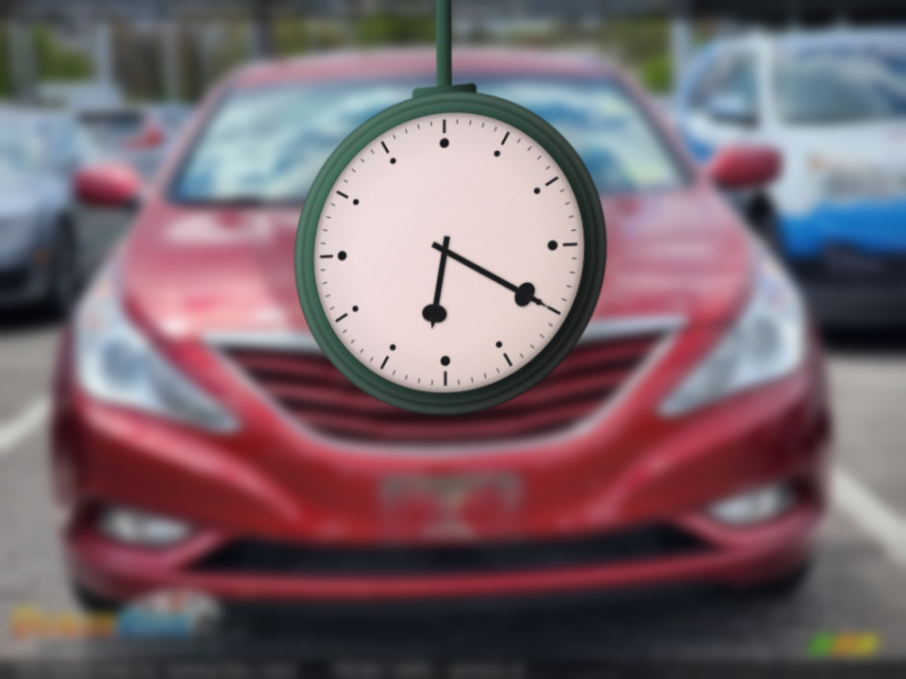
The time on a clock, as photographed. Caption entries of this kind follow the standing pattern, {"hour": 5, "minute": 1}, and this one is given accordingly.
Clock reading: {"hour": 6, "minute": 20}
